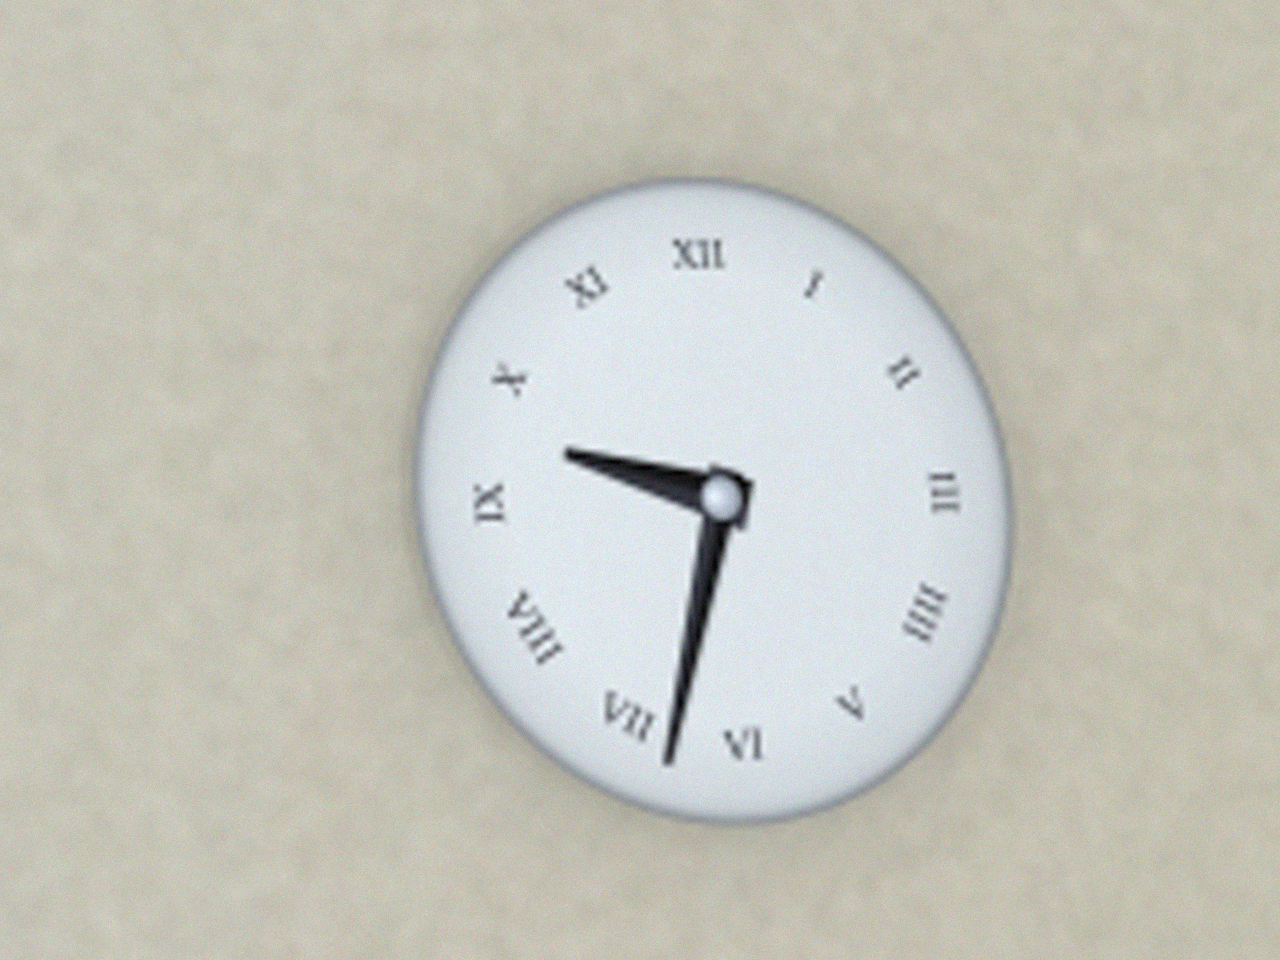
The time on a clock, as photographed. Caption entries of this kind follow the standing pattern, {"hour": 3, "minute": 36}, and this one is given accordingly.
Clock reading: {"hour": 9, "minute": 33}
